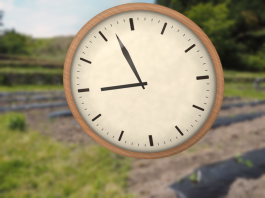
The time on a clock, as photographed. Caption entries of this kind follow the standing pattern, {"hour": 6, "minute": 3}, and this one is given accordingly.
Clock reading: {"hour": 8, "minute": 57}
